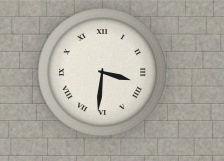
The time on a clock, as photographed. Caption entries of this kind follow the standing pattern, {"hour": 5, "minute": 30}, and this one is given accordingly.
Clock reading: {"hour": 3, "minute": 31}
